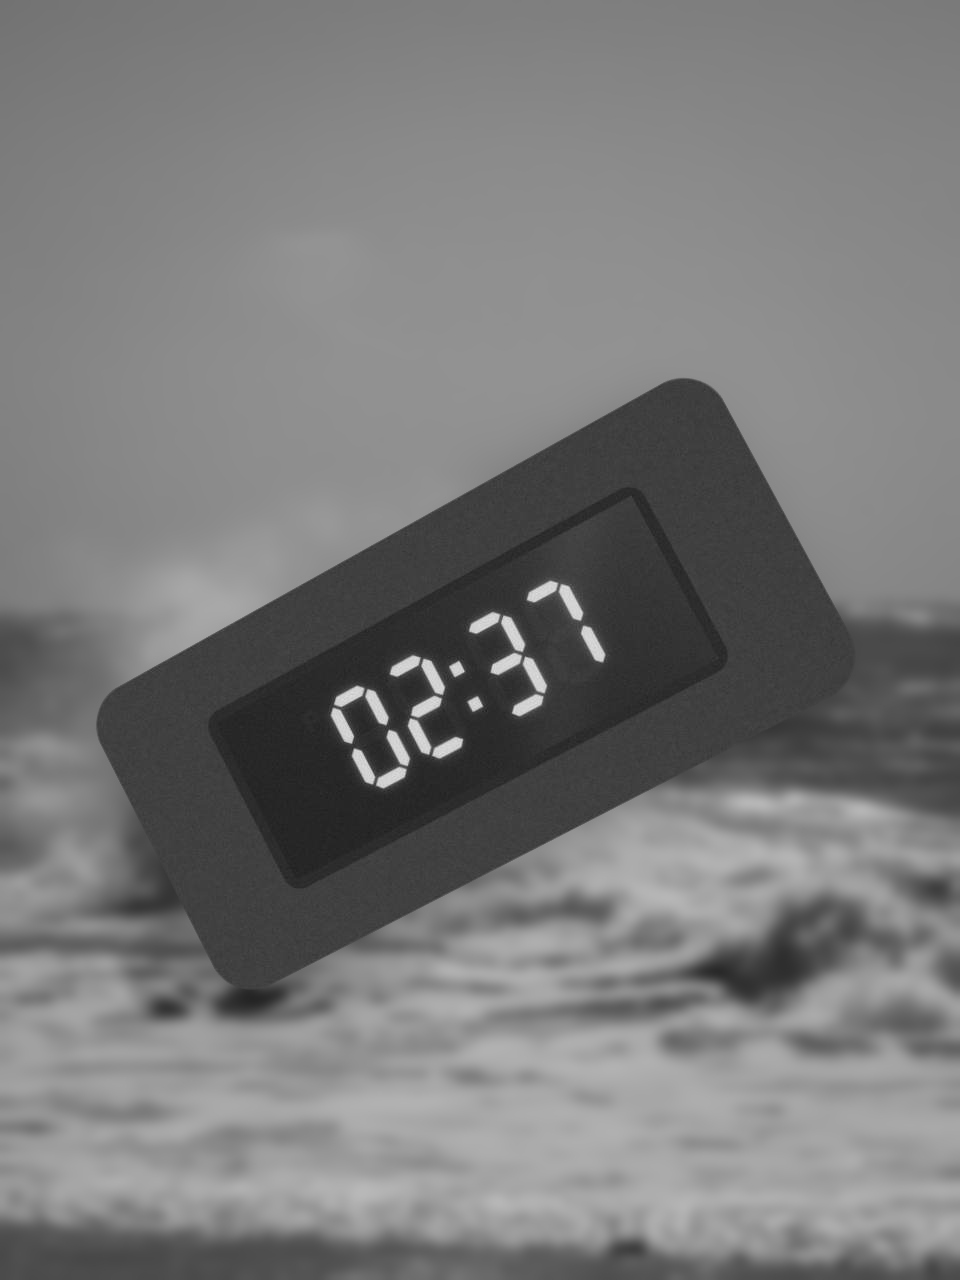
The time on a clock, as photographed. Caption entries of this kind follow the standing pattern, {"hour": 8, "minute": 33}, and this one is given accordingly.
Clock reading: {"hour": 2, "minute": 37}
